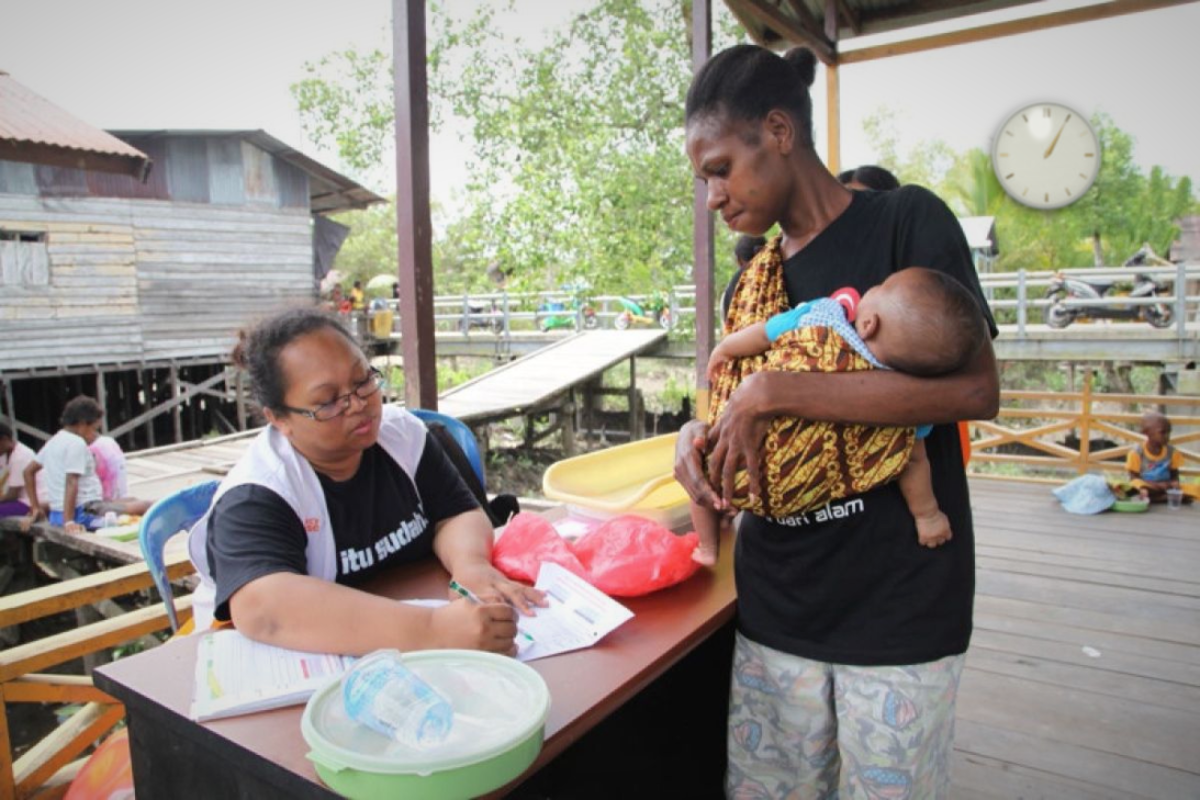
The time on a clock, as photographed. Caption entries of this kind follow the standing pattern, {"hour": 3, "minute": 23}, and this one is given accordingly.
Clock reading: {"hour": 1, "minute": 5}
